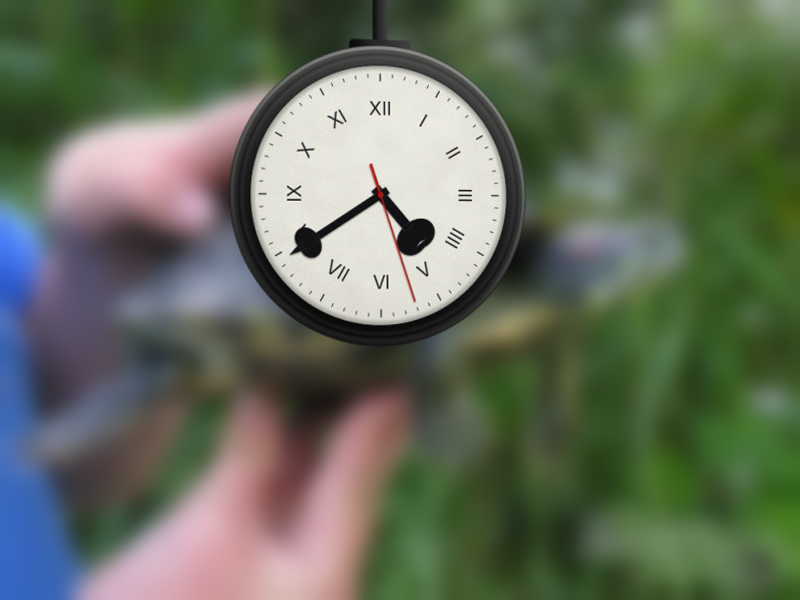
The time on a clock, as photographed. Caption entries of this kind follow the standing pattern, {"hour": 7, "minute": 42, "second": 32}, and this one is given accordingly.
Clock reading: {"hour": 4, "minute": 39, "second": 27}
